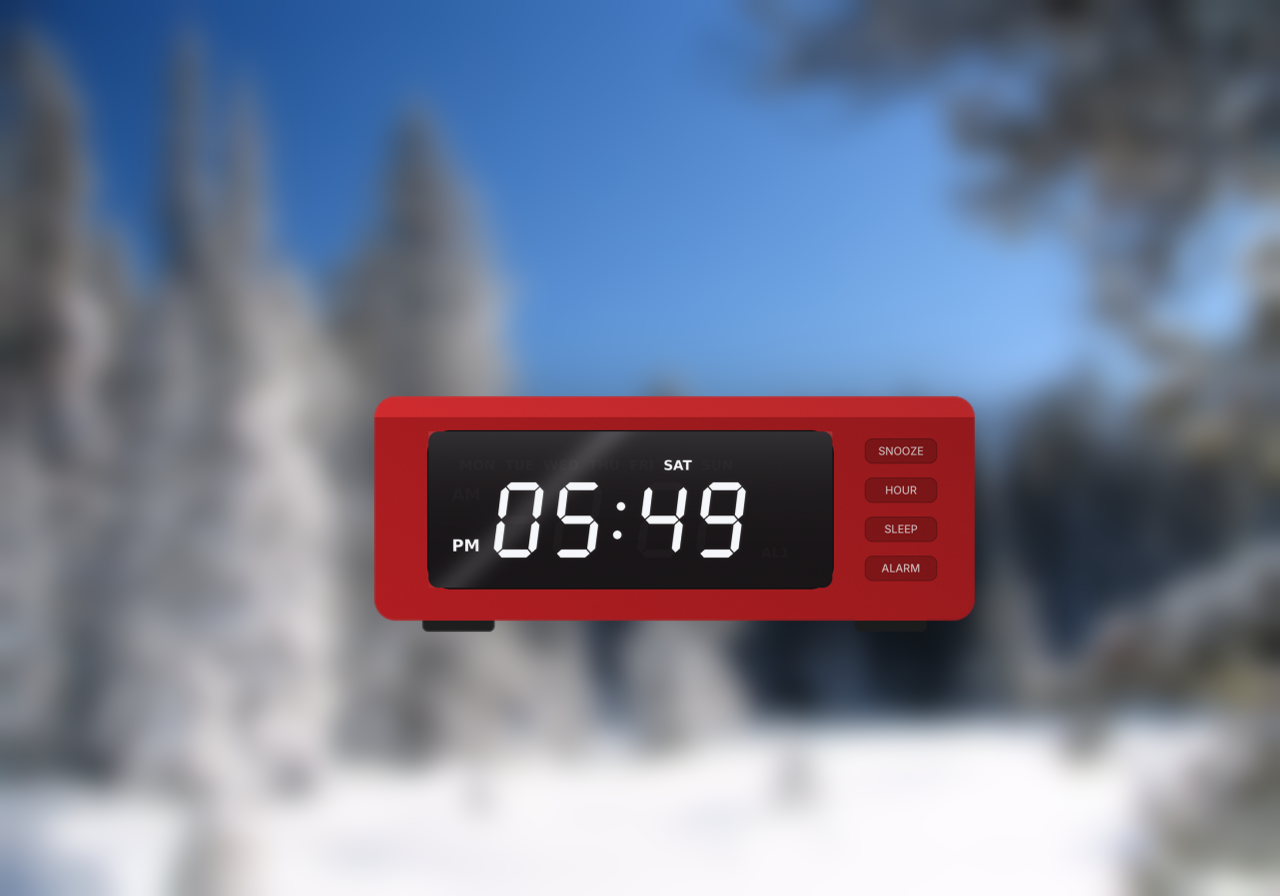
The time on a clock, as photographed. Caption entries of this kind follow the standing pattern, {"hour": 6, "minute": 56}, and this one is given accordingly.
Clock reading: {"hour": 5, "minute": 49}
